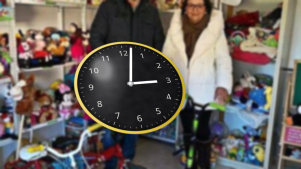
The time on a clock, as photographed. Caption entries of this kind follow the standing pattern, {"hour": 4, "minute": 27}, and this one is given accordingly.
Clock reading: {"hour": 3, "minute": 2}
